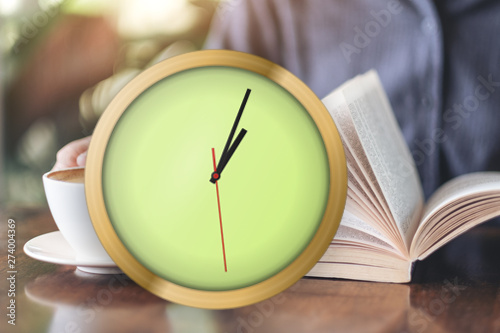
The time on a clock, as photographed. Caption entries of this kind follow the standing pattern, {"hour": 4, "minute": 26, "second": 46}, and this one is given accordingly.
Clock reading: {"hour": 1, "minute": 3, "second": 29}
